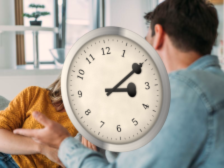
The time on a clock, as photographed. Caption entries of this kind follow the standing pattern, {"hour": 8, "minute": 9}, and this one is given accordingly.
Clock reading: {"hour": 3, "minute": 10}
